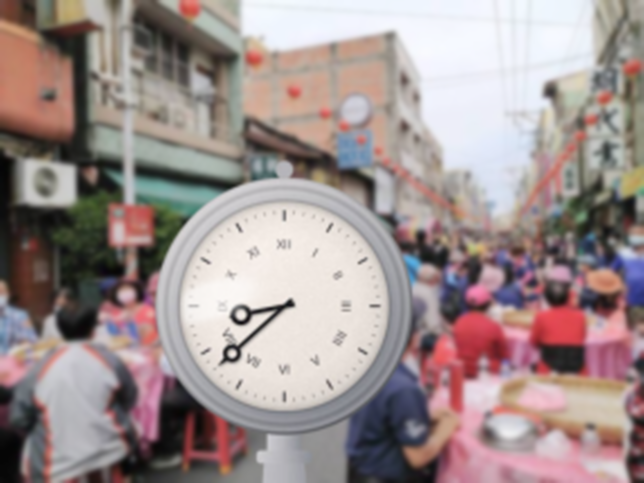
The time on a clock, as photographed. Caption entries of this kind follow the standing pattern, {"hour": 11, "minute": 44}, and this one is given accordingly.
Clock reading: {"hour": 8, "minute": 38}
